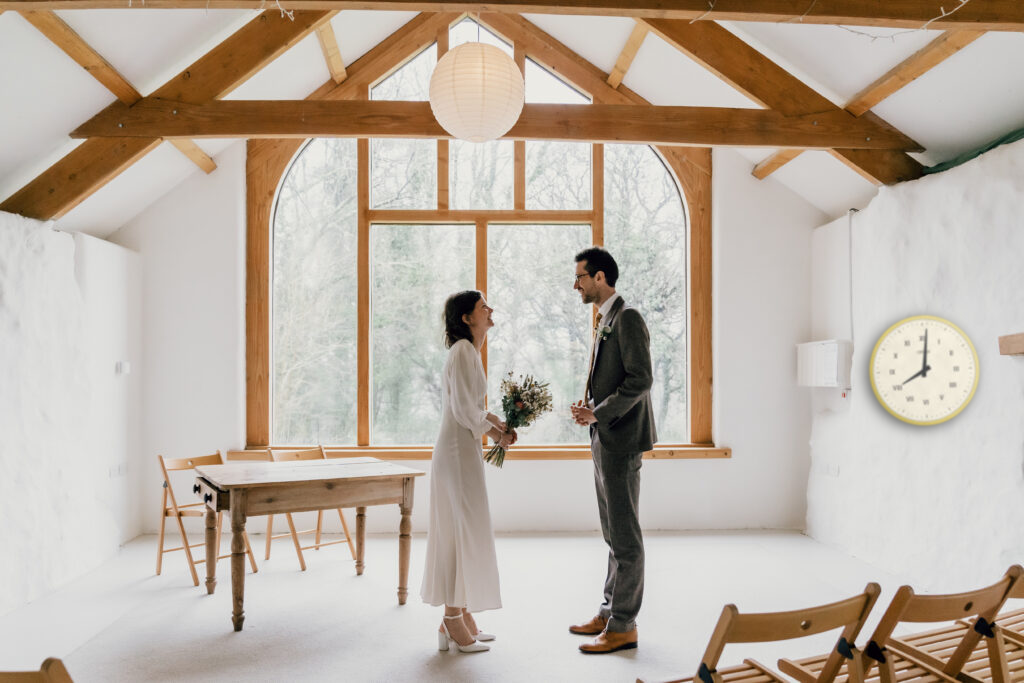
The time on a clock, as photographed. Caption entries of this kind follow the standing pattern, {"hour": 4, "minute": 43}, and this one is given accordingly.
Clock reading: {"hour": 8, "minute": 1}
